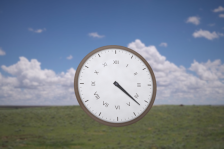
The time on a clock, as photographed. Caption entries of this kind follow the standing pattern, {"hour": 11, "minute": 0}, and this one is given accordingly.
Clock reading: {"hour": 4, "minute": 22}
